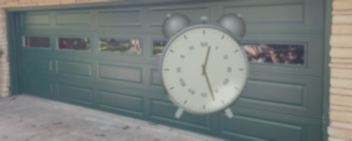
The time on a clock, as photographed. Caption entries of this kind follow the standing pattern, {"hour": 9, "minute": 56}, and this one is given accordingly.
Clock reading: {"hour": 12, "minute": 27}
